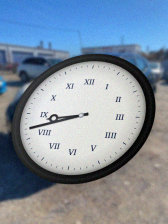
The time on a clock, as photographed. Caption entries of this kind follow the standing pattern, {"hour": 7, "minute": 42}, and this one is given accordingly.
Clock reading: {"hour": 8, "minute": 42}
